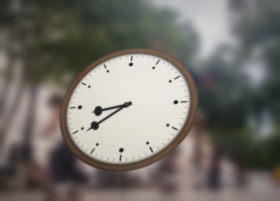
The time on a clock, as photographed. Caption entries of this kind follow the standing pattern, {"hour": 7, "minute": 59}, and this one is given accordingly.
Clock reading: {"hour": 8, "minute": 39}
